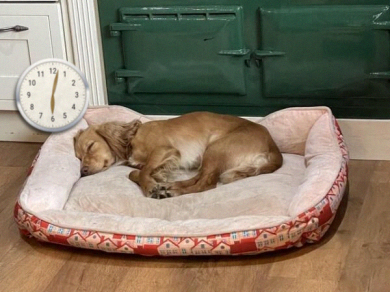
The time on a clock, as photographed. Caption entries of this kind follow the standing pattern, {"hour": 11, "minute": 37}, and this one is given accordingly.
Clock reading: {"hour": 6, "minute": 2}
